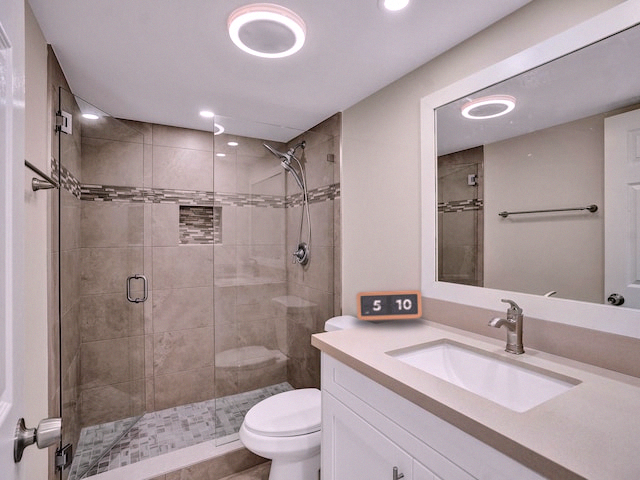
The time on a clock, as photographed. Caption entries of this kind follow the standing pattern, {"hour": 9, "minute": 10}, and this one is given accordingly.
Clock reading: {"hour": 5, "minute": 10}
